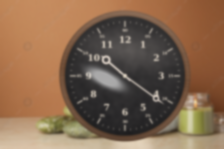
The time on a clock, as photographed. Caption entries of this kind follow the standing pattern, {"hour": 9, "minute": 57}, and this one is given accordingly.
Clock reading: {"hour": 10, "minute": 21}
